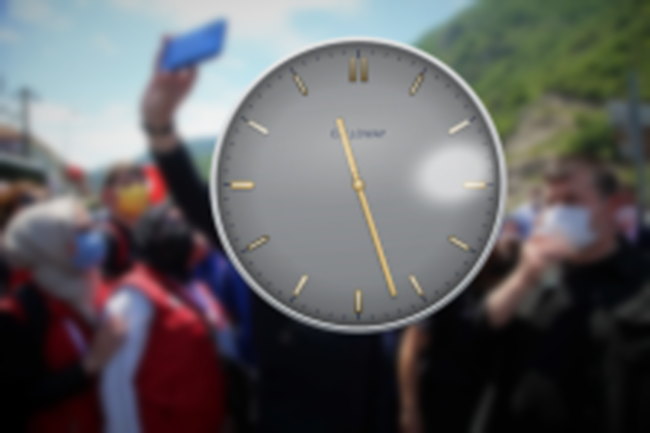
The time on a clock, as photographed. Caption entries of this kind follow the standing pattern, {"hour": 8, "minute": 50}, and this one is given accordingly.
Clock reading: {"hour": 11, "minute": 27}
